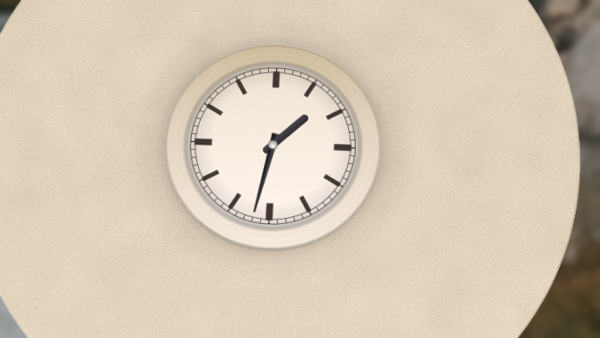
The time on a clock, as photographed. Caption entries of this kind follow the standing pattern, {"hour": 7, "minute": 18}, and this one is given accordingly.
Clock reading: {"hour": 1, "minute": 32}
